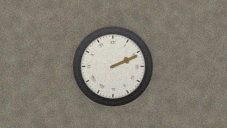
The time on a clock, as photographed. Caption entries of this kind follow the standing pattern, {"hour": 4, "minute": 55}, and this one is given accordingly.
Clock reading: {"hour": 2, "minute": 11}
